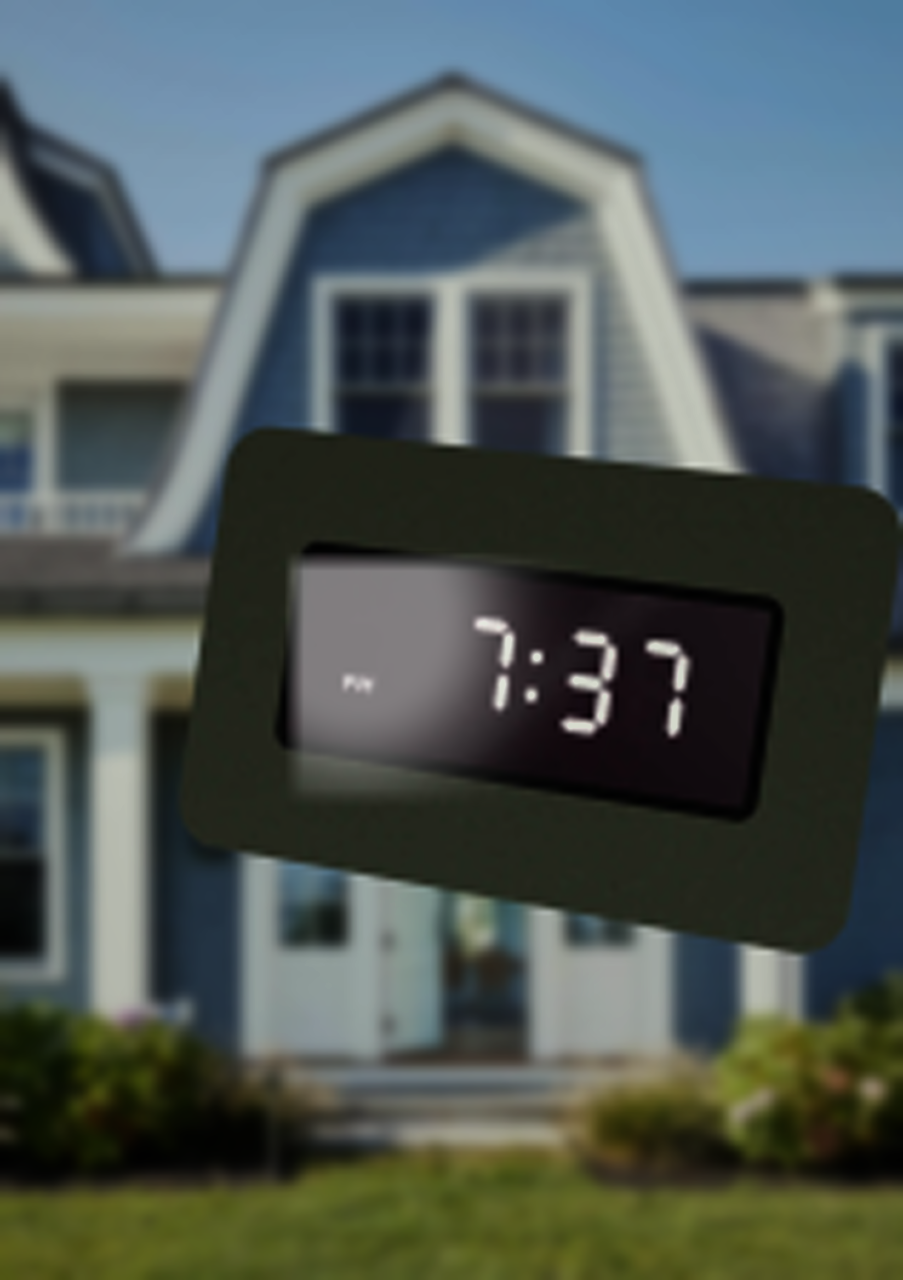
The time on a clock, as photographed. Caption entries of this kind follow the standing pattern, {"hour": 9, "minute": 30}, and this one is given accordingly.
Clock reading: {"hour": 7, "minute": 37}
